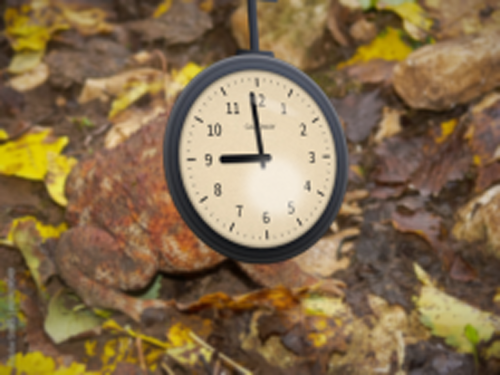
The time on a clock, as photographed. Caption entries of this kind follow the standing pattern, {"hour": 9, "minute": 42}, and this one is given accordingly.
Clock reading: {"hour": 8, "minute": 59}
